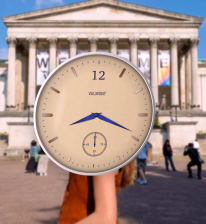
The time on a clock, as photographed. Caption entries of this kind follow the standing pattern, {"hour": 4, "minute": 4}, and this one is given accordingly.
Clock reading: {"hour": 8, "minute": 19}
